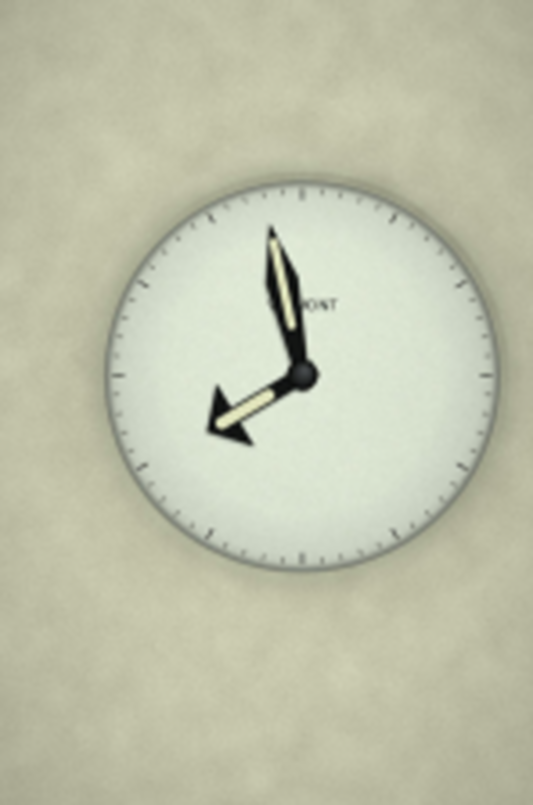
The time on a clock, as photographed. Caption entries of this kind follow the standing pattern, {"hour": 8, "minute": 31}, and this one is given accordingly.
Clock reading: {"hour": 7, "minute": 58}
